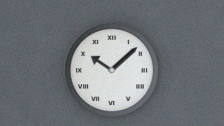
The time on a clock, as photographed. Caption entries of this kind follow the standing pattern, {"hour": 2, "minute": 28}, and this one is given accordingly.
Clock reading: {"hour": 10, "minute": 8}
